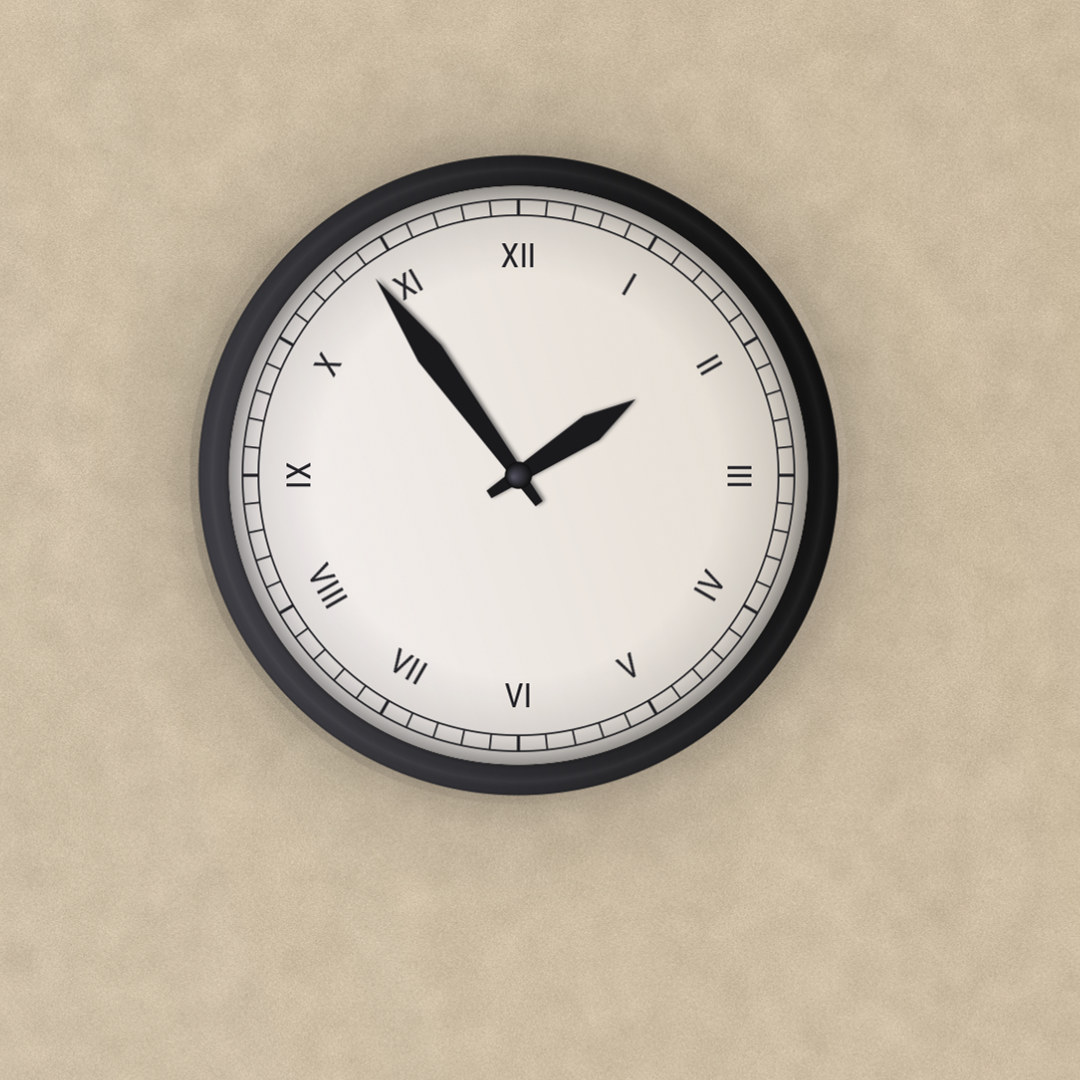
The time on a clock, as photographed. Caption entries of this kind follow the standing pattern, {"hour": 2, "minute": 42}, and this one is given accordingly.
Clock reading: {"hour": 1, "minute": 54}
